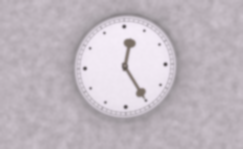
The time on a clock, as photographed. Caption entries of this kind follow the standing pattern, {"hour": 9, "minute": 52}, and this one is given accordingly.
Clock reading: {"hour": 12, "minute": 25}
